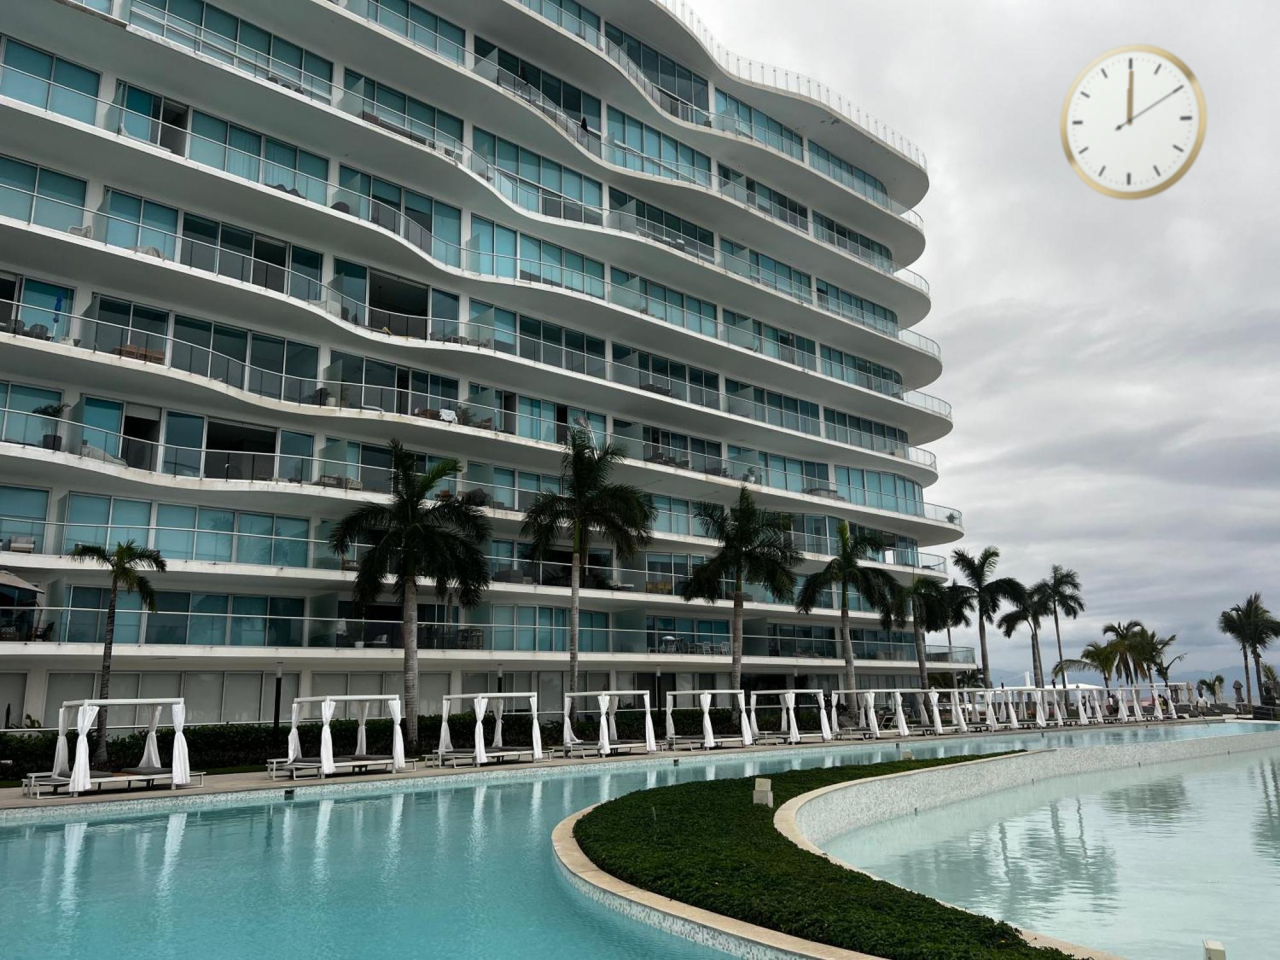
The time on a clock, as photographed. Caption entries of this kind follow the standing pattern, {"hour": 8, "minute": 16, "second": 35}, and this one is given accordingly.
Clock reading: {"hour": 12, "minute": 0, "second": 10}
